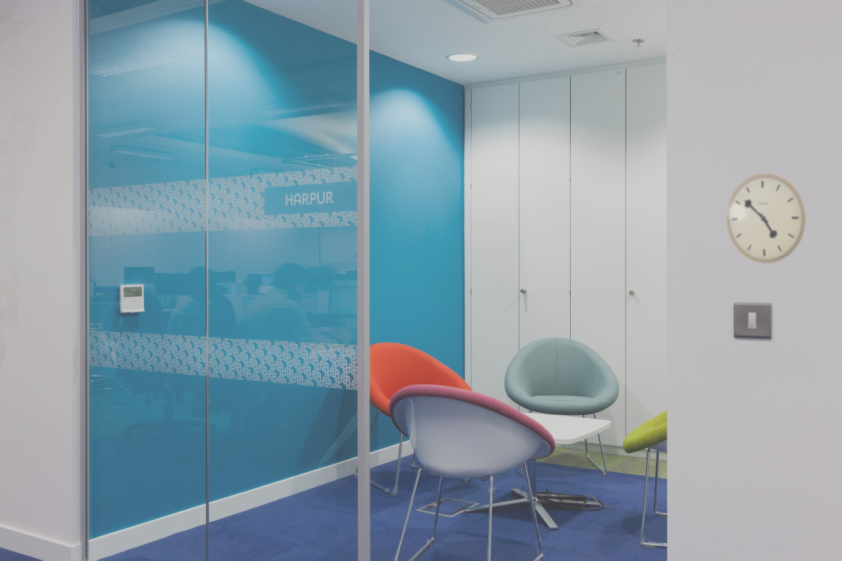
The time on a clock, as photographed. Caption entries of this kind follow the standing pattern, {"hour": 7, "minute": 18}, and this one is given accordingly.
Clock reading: {"hour": 4, "minute": 52}
